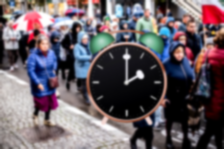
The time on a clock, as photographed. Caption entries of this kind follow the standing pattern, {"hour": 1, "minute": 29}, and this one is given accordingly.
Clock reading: {"hour": 2, "minute": 0}
